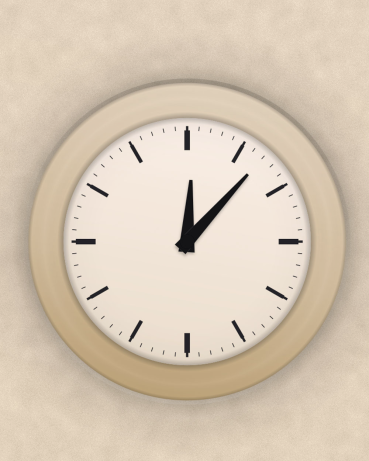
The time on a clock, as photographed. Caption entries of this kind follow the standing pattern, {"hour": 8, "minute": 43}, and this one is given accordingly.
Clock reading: {"hour": 12, "minute": 7}
